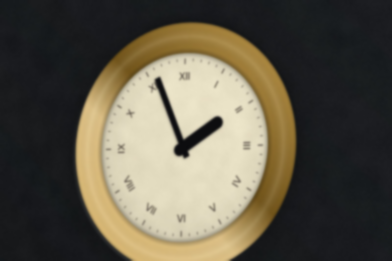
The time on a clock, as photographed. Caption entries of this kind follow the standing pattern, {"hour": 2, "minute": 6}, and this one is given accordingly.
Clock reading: {"hour": 1, "minute": 56}
